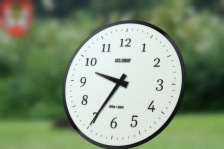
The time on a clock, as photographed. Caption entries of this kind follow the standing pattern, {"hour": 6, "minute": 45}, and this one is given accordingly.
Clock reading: {"hour": 9, "minute": 35}
